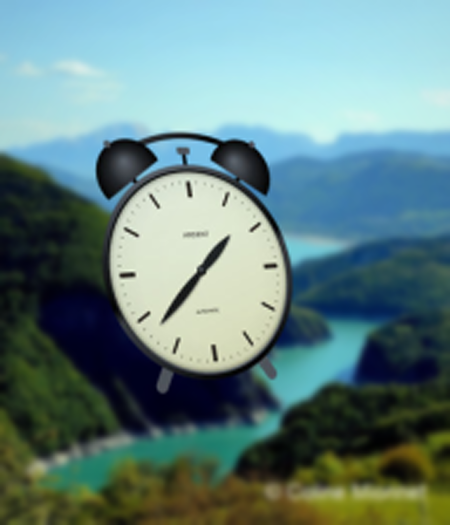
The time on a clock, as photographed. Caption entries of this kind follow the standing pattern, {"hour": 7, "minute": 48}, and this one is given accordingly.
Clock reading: {"hour": 1, "minute": 38}
